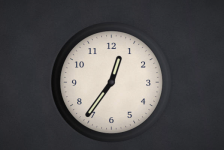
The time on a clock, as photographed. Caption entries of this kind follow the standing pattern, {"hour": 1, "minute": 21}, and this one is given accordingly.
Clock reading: {"hour": 12, "minute": 36}
